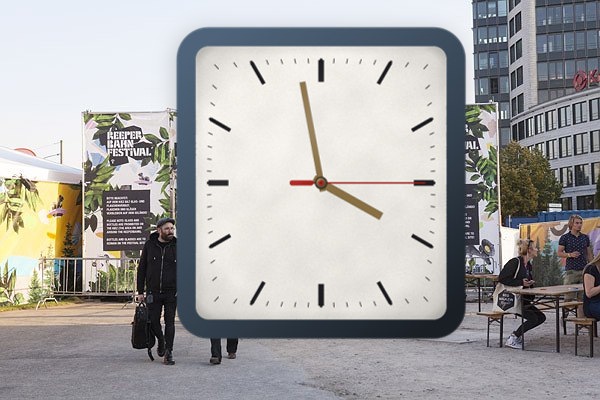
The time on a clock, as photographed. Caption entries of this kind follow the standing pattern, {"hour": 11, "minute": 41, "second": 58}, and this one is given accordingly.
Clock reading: {"hour": 3, "minute": 58, "second": 15}
